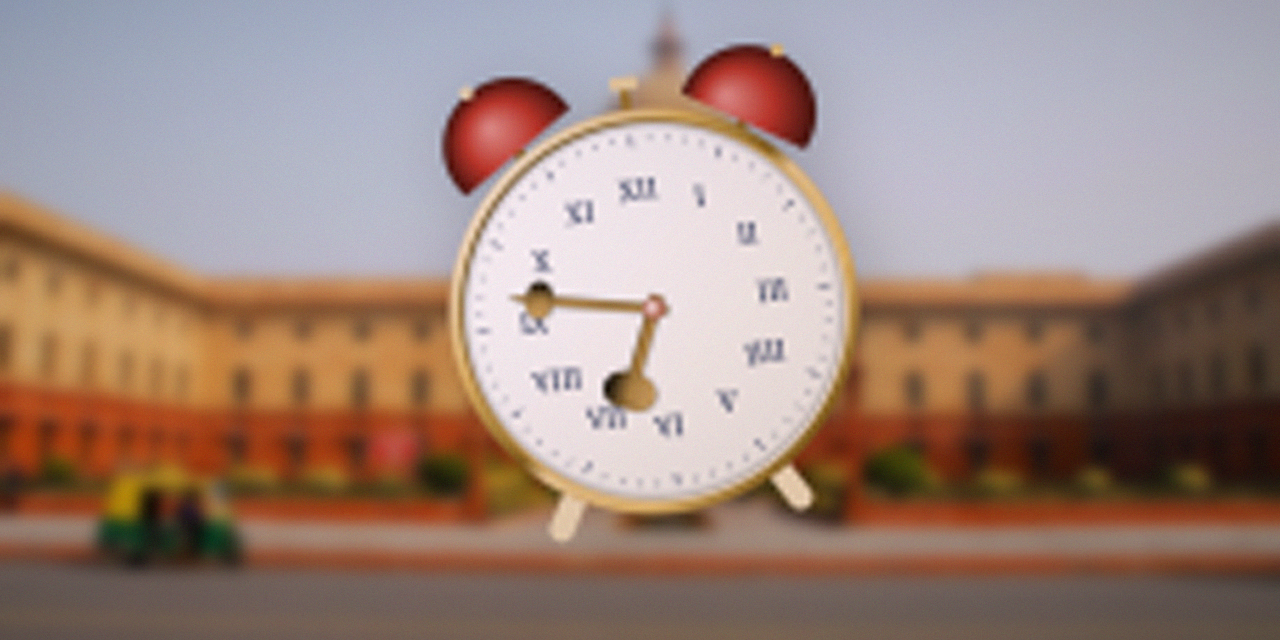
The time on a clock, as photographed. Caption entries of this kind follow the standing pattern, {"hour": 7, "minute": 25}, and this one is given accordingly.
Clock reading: {"hour": 6, "minute": 47}
